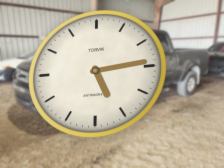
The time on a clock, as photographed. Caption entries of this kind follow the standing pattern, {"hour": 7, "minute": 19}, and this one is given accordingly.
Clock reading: {"hour": 5, "minute": 14}
